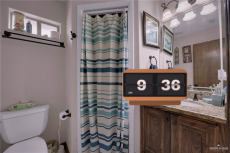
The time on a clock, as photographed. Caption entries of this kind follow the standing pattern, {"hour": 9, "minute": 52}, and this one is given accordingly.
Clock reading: {"hour": 9, "minute": 36}
